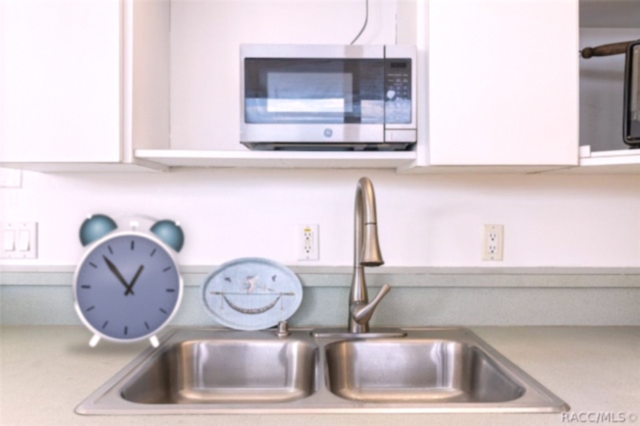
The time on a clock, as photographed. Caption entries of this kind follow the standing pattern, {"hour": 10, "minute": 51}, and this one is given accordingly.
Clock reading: {"hour": 12, "minute": 53}
